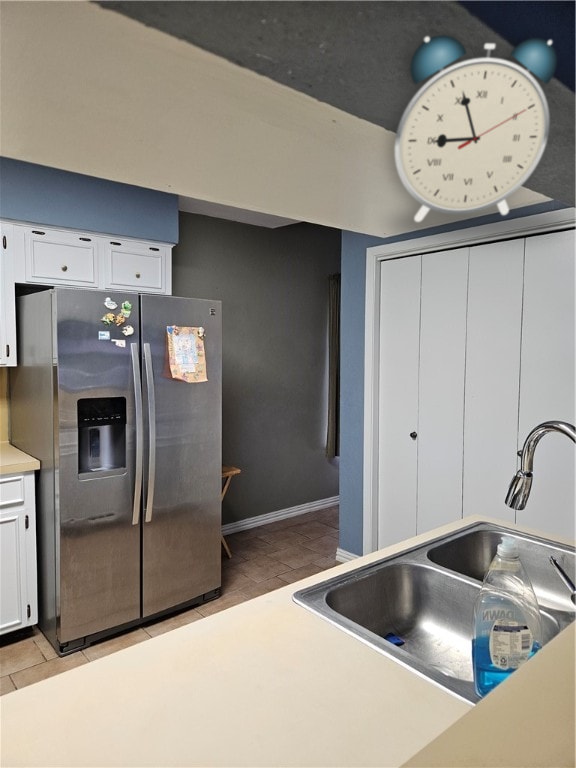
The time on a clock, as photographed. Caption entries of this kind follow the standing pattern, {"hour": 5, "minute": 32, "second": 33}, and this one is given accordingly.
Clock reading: {"hour": 8, "minute": 56, "second": 10}
